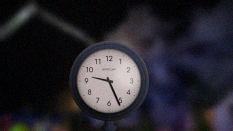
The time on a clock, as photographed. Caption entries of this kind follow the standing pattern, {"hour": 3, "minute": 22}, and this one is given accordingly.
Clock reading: {"hour": 9, "minute": 26}
